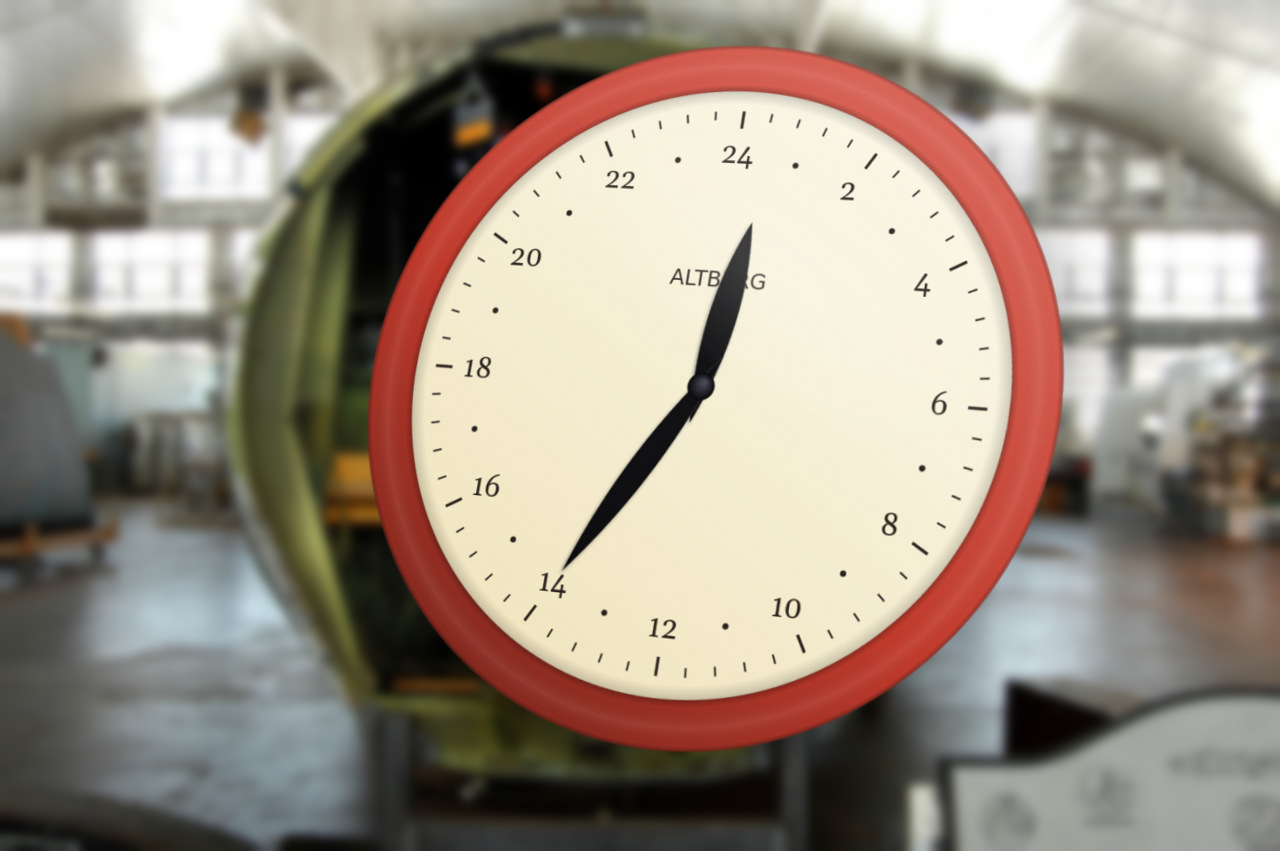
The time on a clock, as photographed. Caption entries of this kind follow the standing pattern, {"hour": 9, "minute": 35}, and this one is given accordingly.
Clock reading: {"hour": 0, "minute": 35}
